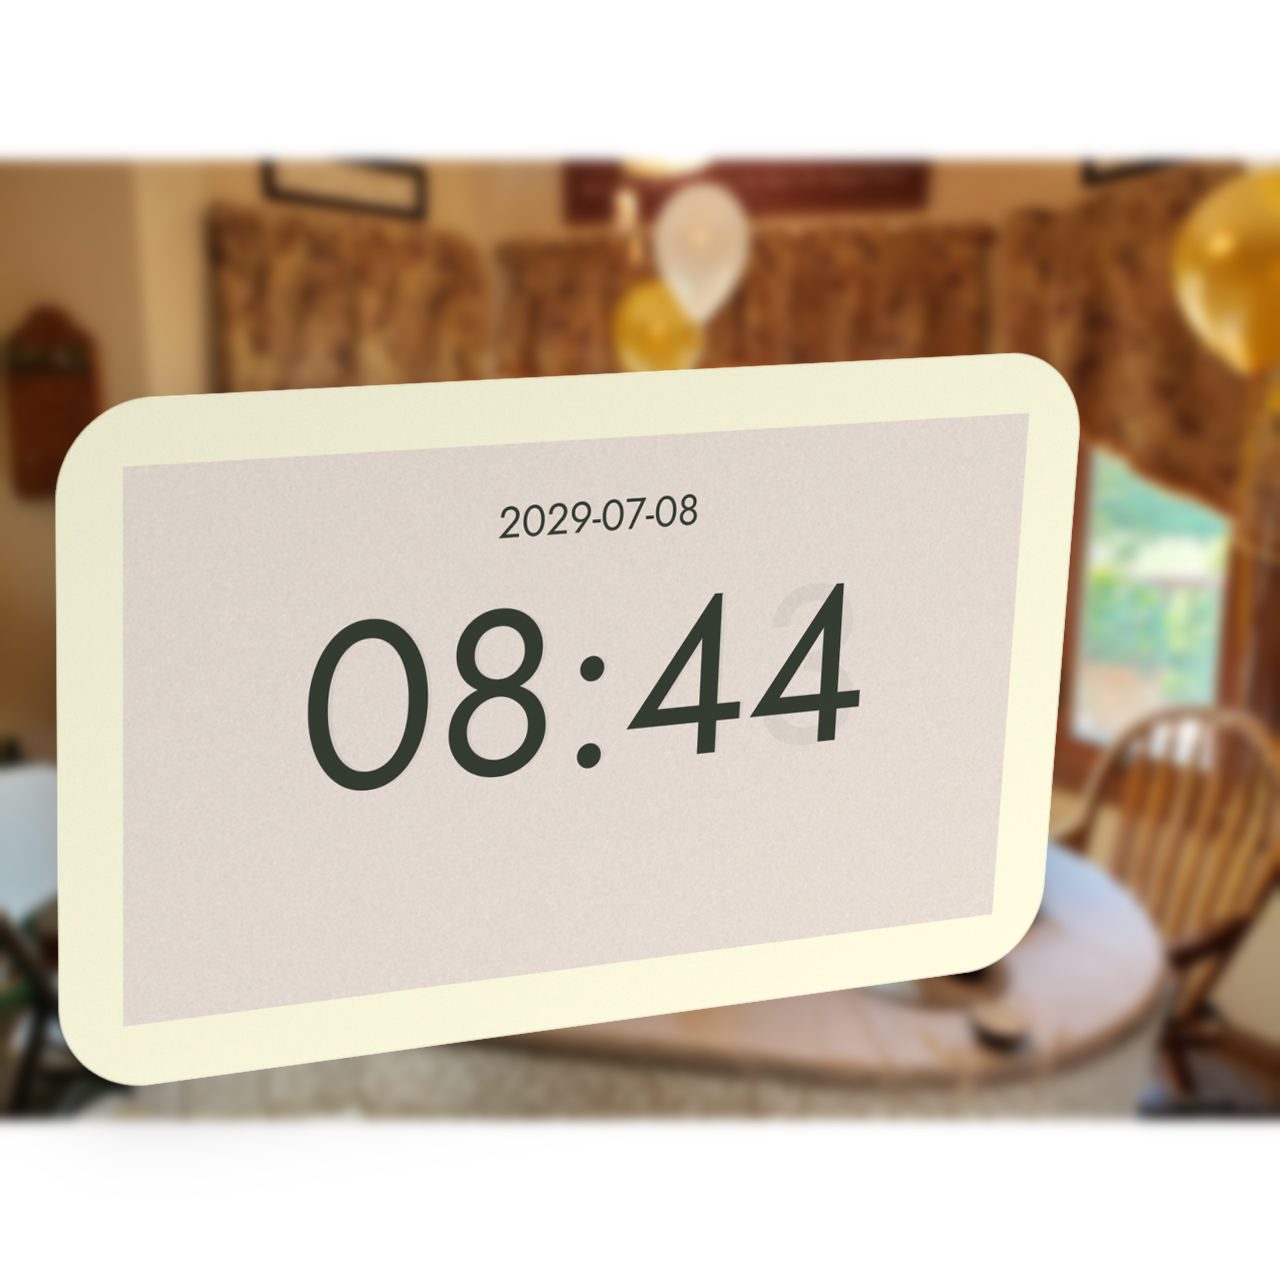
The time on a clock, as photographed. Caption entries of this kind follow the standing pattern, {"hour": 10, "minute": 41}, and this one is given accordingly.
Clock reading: {"hour": 8, "minute": 44}
